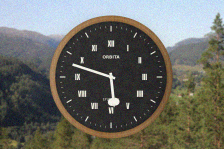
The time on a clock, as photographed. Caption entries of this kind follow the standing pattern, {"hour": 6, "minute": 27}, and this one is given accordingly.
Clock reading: {"hour": 5, "minute": 48}
